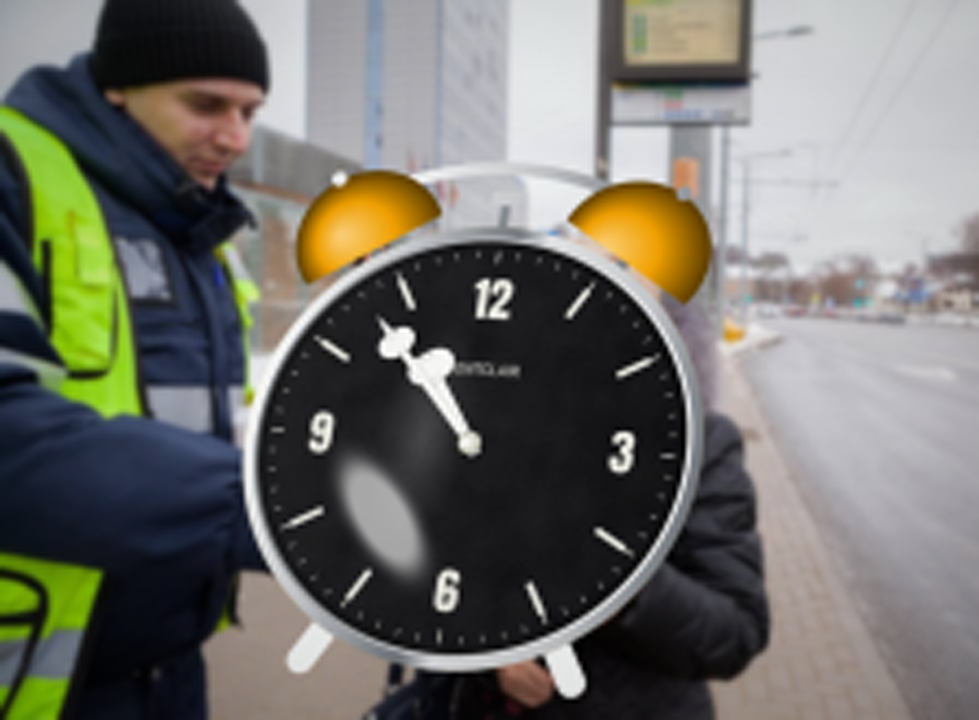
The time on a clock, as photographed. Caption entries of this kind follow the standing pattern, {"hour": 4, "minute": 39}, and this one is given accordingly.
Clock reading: {"hour": 10, "minute": 53}
